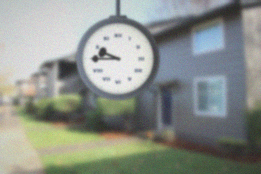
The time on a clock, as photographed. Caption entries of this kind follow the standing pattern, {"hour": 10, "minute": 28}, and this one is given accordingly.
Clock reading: {"hour": 9, "minute": 45}
